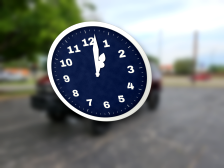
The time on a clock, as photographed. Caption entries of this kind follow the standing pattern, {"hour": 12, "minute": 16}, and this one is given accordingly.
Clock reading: {"hour": 1, "minute": 2}
